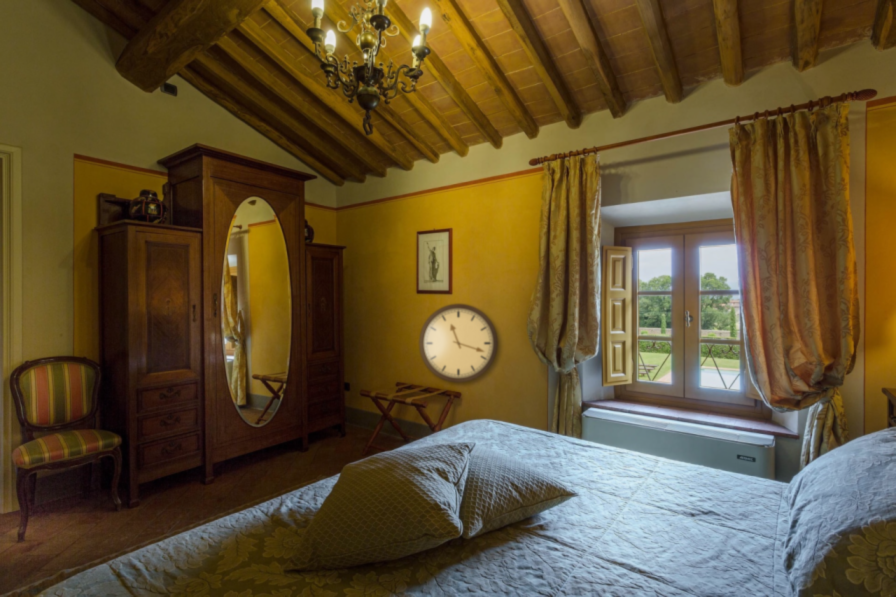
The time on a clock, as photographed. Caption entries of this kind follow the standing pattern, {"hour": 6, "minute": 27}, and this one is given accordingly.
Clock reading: {"hour": 11, "minute": 18}
